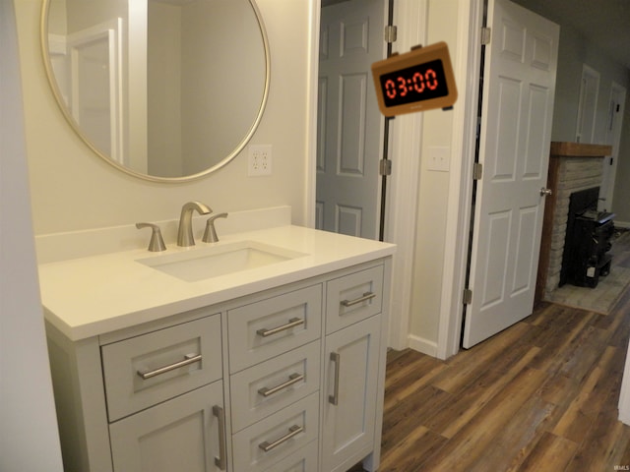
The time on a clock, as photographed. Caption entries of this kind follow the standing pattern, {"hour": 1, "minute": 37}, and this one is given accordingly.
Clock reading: {"hour": 3, "minute": 0}
